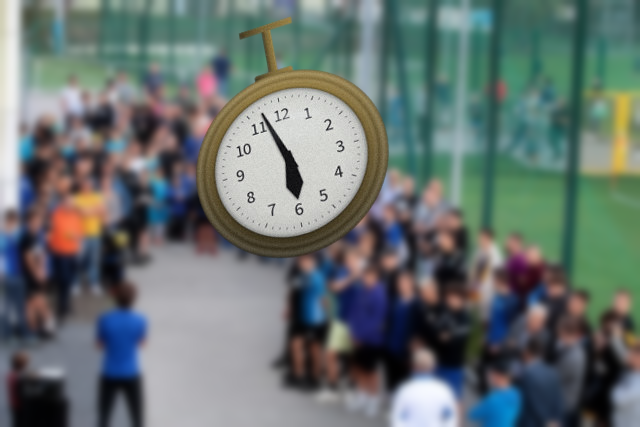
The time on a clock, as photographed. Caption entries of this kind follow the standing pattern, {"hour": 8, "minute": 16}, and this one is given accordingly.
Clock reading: {"hour": 5, "minute": 57}
